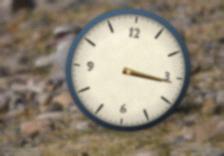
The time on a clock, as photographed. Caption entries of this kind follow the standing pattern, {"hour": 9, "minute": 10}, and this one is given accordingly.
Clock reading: {"hour": 3, "minute": 16}
